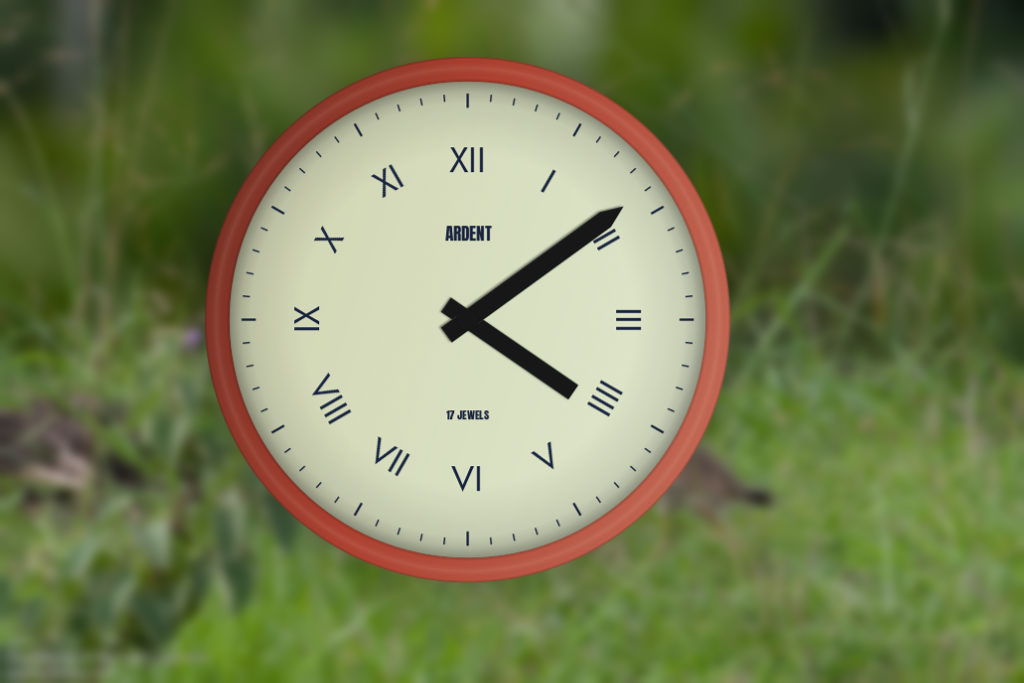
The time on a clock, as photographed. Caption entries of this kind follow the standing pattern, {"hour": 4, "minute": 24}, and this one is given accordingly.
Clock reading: {"hour": 4, "minute": 9}
